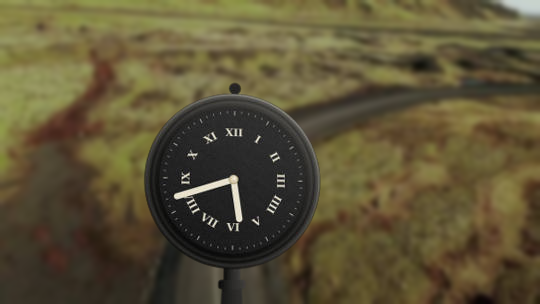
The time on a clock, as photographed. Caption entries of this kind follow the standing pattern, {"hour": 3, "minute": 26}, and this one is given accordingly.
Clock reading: {"hour": 5, "minute": 42}
